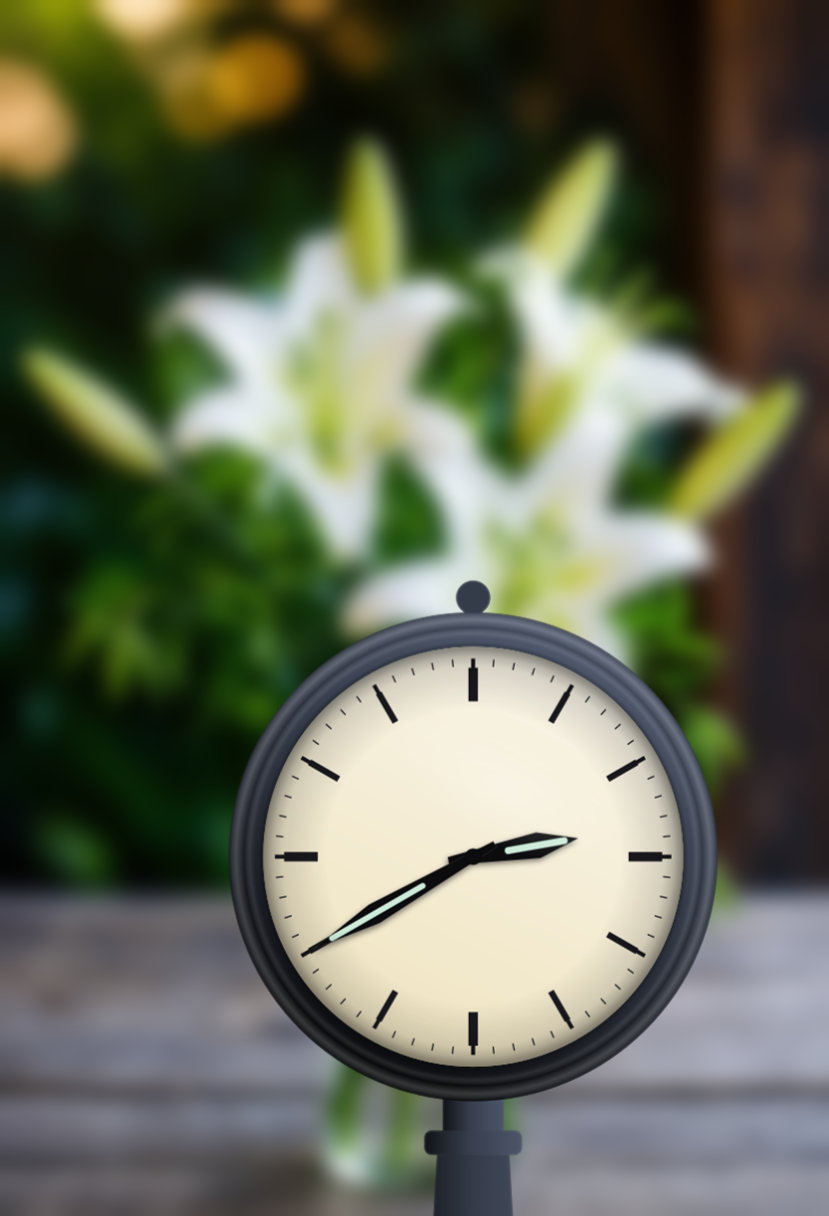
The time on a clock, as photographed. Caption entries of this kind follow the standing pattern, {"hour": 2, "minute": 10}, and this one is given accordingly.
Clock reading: {"hour": 2, "minute": 40}
